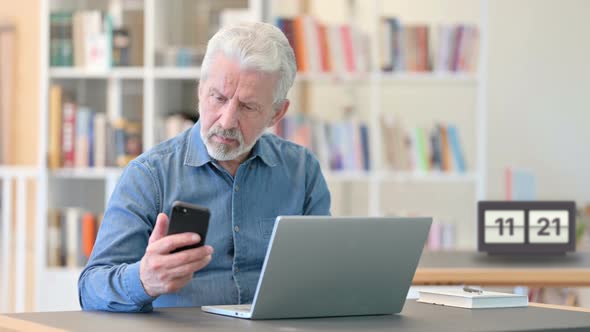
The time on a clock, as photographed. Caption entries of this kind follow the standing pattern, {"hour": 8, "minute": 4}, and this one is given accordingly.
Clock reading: {"hour": 11, "minute": 21}
